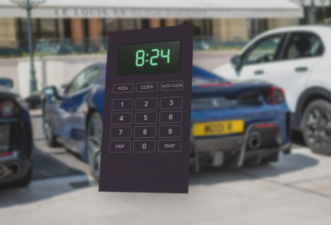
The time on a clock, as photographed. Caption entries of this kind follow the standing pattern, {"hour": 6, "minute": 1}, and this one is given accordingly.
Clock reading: {"hour": 8, "minute": 24}
